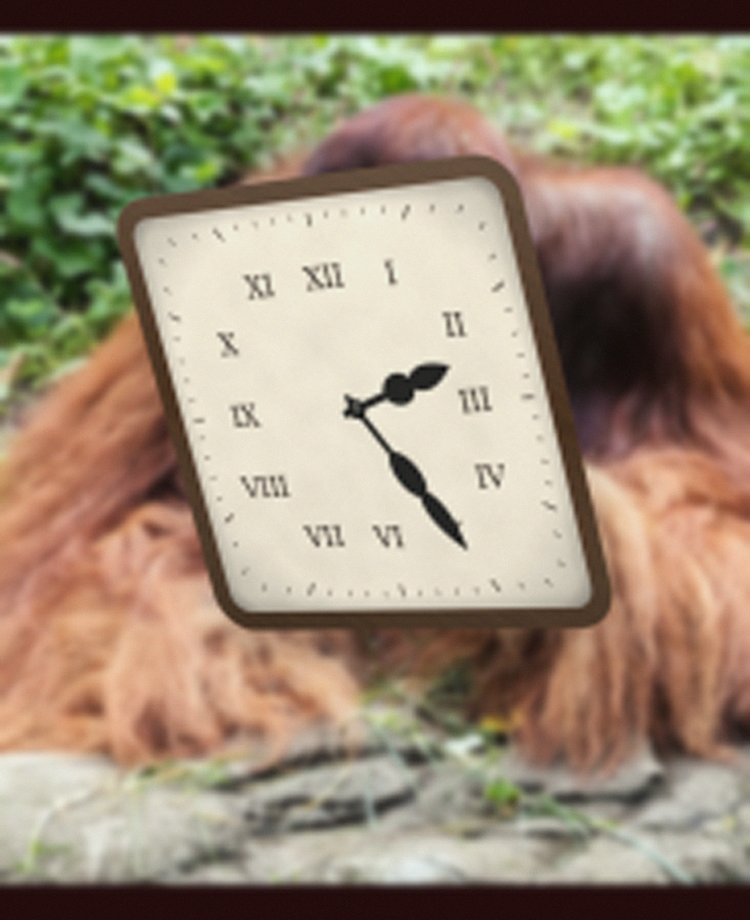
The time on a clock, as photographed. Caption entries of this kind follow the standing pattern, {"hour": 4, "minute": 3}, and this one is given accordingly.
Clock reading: {"hour": 2, "minute": 25}
